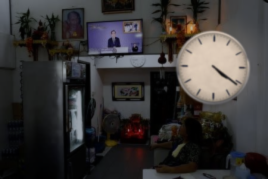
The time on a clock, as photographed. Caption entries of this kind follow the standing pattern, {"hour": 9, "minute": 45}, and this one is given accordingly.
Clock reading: {"hour": 4, "minute": 21}
